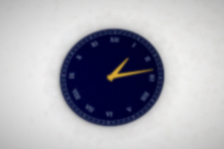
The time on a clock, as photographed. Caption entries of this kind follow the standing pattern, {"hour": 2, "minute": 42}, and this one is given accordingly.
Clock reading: {"hour": 1, "minute": 13}
